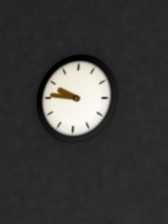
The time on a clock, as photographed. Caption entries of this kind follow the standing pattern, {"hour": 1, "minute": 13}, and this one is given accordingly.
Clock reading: {"hour": 9, "minute": 46}
